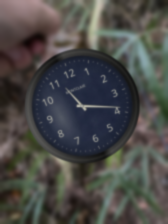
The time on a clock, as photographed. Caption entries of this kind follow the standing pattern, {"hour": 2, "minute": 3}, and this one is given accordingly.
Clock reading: {"hour": 11, "minute": 19}
